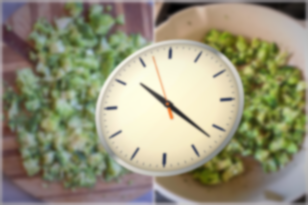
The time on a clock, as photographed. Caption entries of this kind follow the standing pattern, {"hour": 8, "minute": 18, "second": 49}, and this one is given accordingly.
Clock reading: {"hour": 10, "minute": 21, "second": 57}
